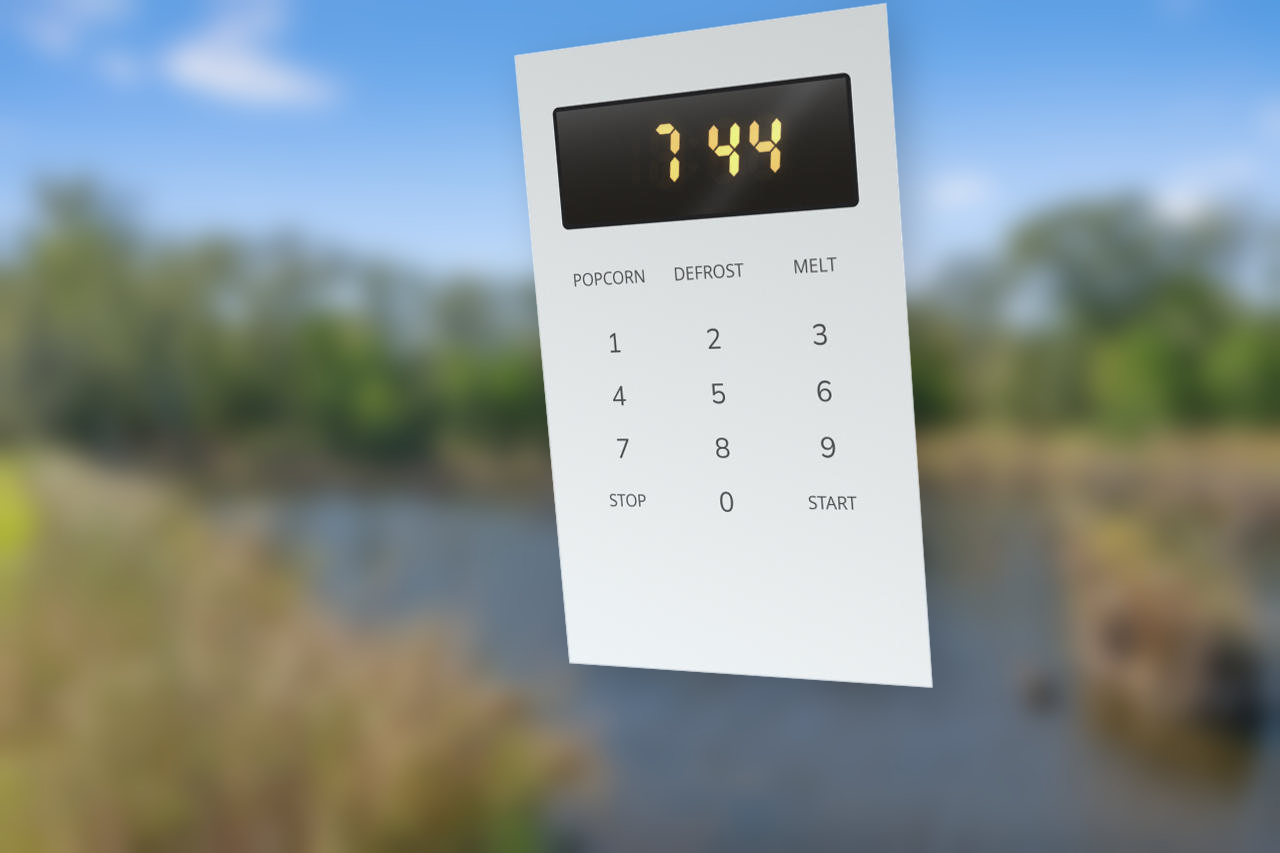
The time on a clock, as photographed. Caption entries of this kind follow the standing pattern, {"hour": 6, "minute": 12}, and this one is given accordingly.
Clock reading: {"hour": 7, "minute": 44}
